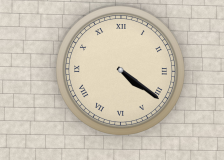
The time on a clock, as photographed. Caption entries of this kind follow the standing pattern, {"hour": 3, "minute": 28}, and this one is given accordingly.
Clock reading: {"hour": 4, "minute": 21}
